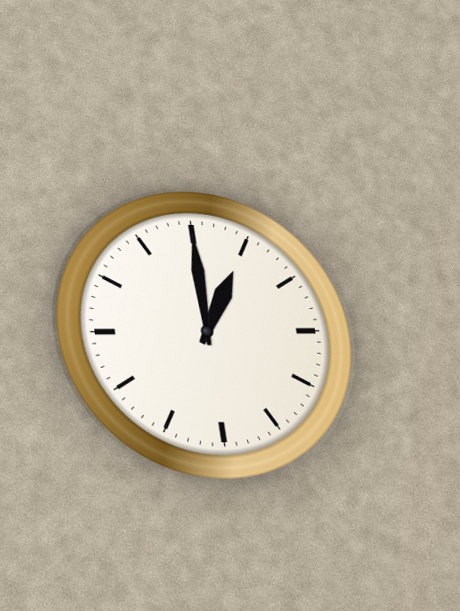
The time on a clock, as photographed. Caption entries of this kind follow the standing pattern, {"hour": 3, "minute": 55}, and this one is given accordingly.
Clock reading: {"hour": 1, "minute": 0}
